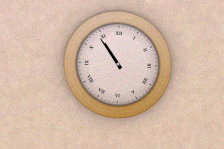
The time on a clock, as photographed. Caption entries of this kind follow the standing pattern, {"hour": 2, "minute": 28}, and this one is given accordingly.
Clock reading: {"hour": 10, "minute": 54}
